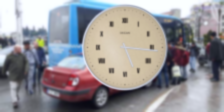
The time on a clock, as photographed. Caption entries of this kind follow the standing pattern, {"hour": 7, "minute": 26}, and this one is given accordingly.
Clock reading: {"hour": 5, "minute": 16}
